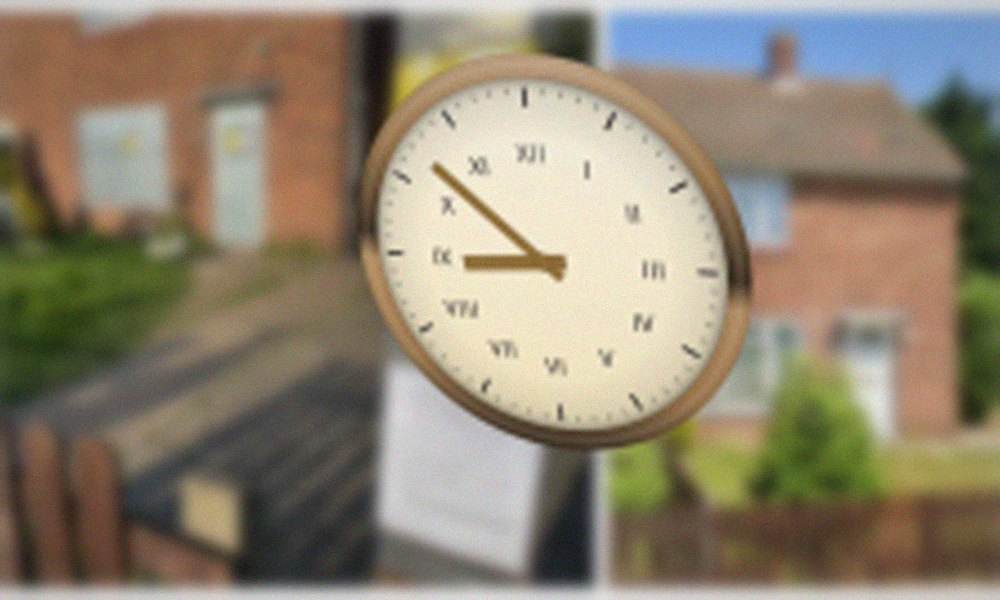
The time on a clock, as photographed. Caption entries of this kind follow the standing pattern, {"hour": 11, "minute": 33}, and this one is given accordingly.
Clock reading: {"hour": 8, "minute": 52}
